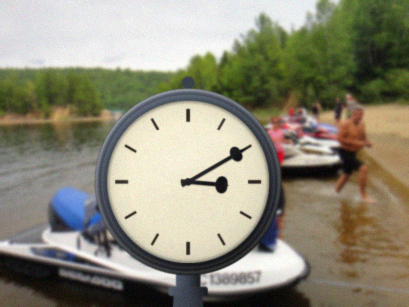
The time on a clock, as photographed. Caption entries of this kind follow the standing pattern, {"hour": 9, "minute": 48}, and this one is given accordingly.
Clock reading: {"hour": 3, "minute": 10}
